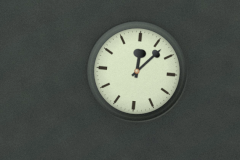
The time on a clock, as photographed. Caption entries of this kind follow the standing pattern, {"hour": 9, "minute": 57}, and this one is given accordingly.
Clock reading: {"hour": 12, "minute": 7}
